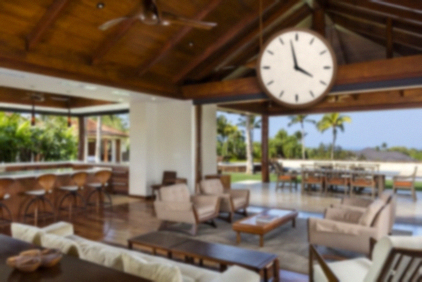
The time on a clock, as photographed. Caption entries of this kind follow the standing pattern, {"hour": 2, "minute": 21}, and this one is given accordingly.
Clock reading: {"hour": 3, "minute": 58}
